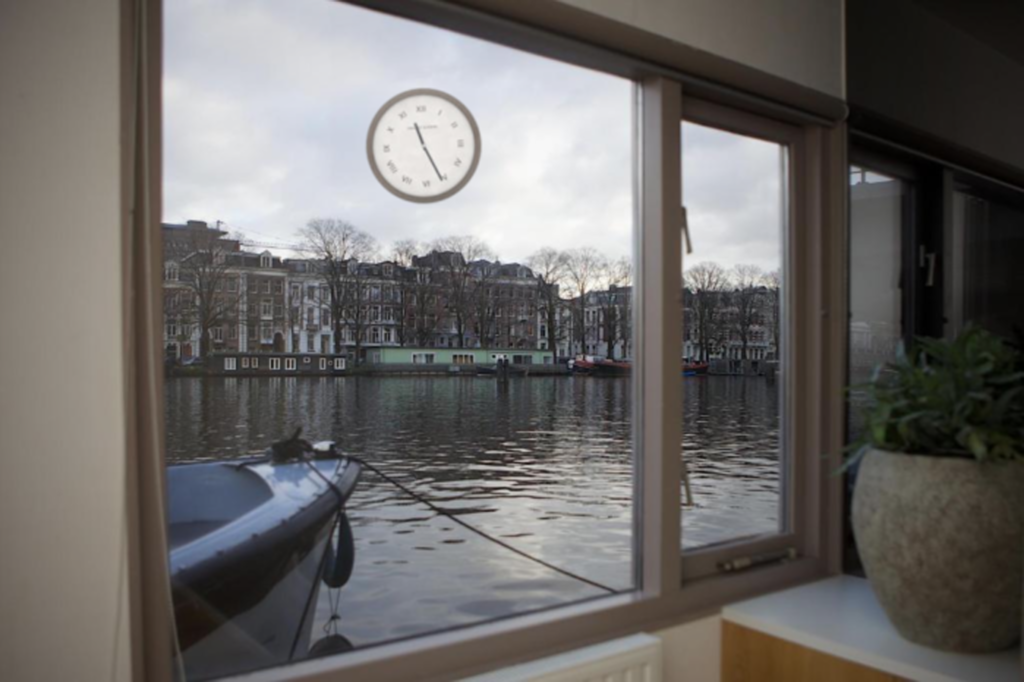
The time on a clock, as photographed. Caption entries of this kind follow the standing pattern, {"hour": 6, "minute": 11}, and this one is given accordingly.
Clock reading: {"hour": 11, "minute": 26}
